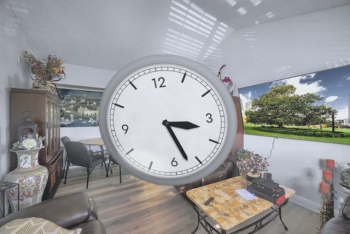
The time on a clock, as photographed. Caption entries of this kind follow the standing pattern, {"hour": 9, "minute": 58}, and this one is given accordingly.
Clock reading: {"hour": 3, "minute": 27}
